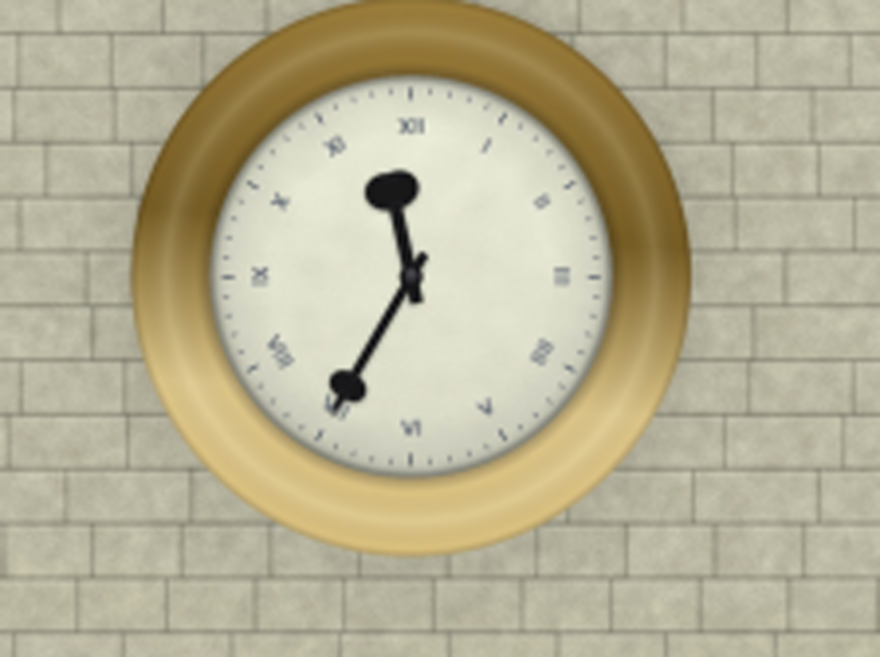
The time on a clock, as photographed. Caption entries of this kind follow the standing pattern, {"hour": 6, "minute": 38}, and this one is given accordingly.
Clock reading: {"hour": 11, "minute": 35}
